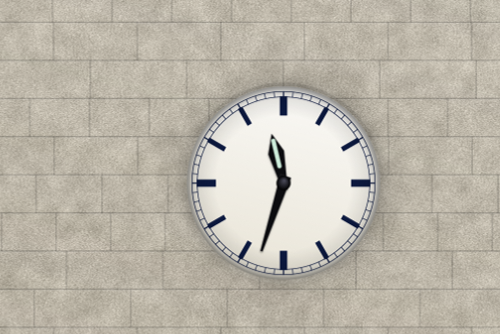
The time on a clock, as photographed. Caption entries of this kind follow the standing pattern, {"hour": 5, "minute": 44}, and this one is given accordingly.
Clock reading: {"hour": 11, "minute": 33}
